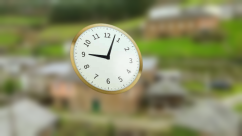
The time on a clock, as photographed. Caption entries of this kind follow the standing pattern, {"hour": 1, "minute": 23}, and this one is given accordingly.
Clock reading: {"hour": 9, "minute": 3}
